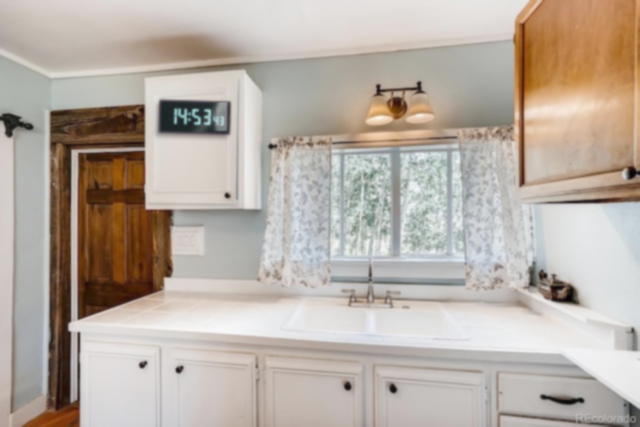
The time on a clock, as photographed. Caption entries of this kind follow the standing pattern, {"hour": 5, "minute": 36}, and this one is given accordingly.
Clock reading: {"hour": 14, "minute": 53}
